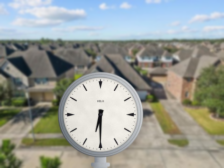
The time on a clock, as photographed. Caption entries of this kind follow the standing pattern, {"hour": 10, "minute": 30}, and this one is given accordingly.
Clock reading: {"hour": 6, "minute": 30}
